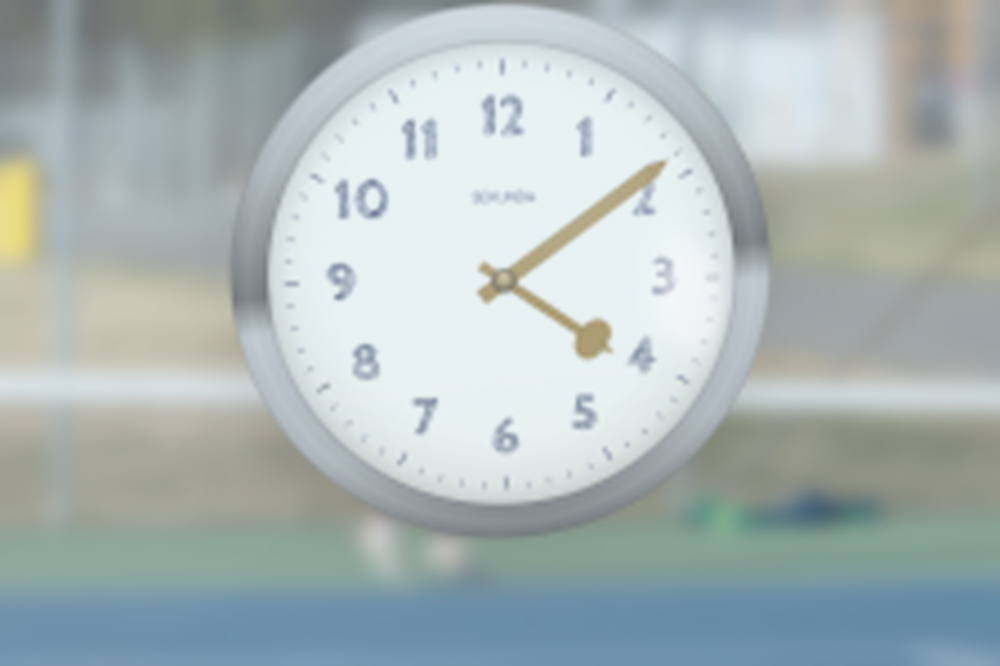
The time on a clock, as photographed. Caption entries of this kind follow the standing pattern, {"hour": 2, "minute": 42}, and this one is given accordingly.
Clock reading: {"hour": 4, "minute": 9}
